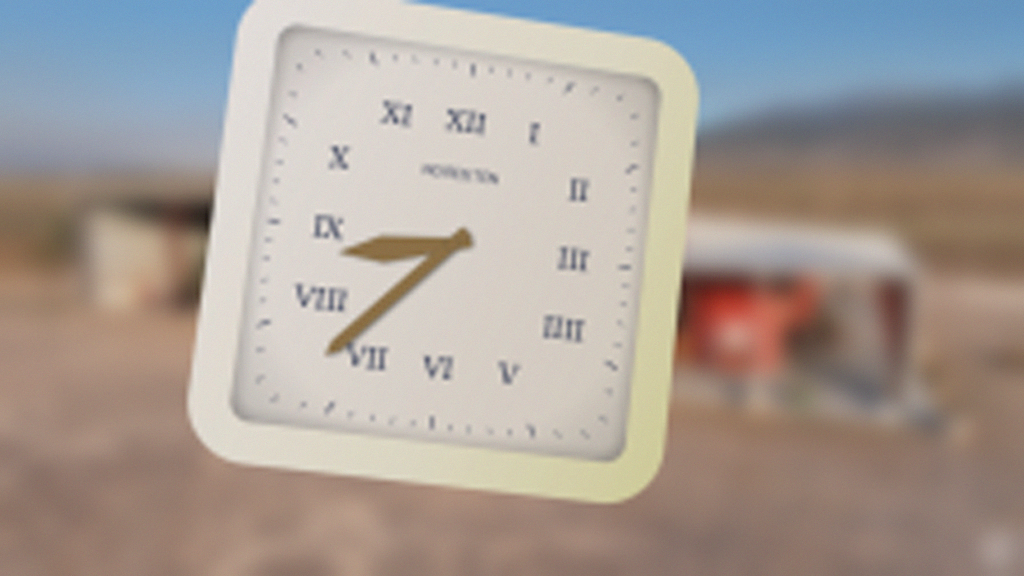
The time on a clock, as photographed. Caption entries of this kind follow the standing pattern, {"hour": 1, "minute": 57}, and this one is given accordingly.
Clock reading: {"hour": 8, "minute": 37}
